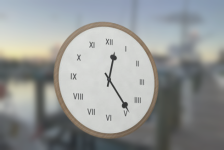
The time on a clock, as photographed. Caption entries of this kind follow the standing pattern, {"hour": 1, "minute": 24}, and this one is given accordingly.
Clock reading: {"hour": 12, "minute": 24}
